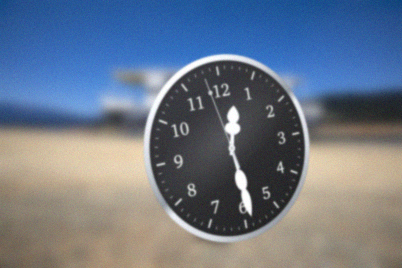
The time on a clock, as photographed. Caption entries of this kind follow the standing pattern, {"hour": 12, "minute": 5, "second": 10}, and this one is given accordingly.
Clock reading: {"hour": 12, "minute": 28, "second": 58}
